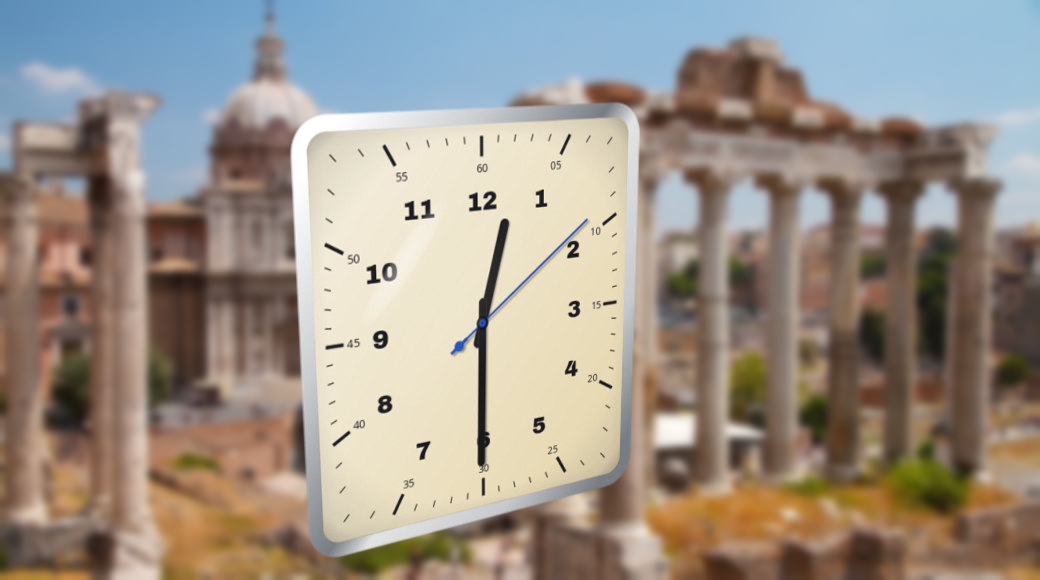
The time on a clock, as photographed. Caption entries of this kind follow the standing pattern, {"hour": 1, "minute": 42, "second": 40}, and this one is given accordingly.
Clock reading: {"hour": 12, "minute": 30, "second": 9}
